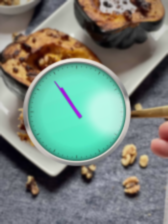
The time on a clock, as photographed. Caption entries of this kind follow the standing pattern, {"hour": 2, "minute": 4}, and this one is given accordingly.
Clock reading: {"hour": 10, "minute": 54}
